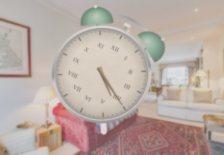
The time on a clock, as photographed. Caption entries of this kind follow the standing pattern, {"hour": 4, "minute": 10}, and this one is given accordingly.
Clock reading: {"hour": 4, "minute": 20}
